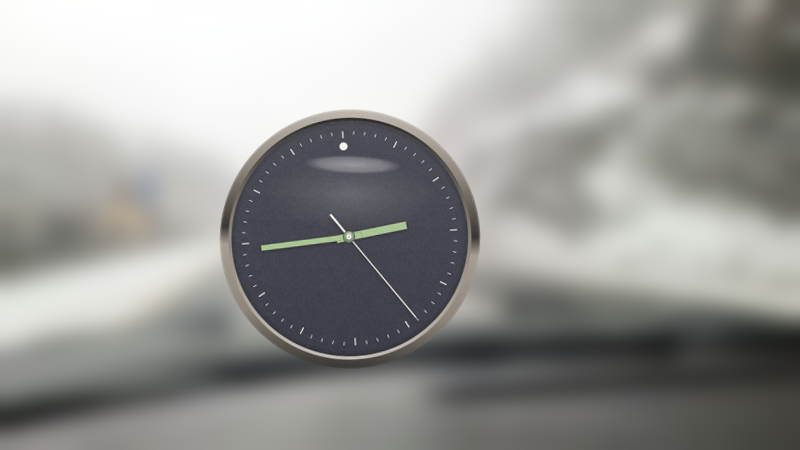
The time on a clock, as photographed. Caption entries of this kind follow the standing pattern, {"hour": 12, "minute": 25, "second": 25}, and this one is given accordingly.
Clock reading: {"hour": 2, "minute": 44, "second": 24}
